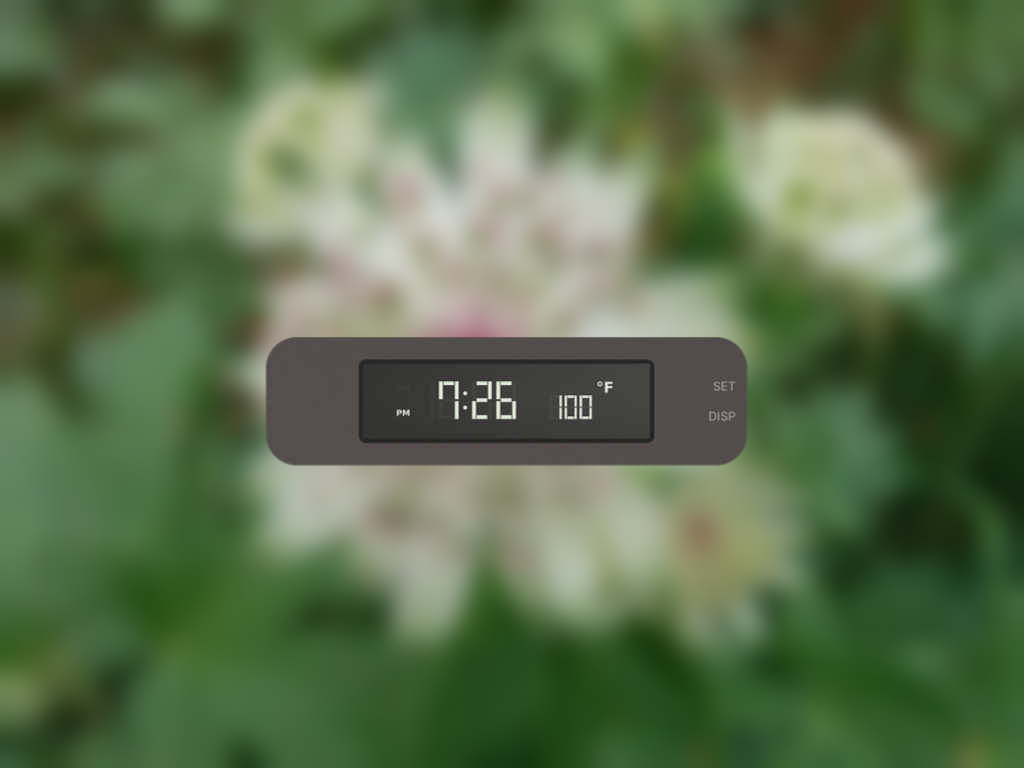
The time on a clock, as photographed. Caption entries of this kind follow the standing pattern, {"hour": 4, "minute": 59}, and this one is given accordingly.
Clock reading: {"hour": 7, "minute": 26}
